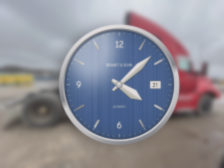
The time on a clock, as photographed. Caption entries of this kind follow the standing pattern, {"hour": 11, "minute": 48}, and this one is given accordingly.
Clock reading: {"hour": 4, "minute": 8}
